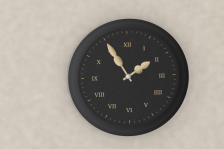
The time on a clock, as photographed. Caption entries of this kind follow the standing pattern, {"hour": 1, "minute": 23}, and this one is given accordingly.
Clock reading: {"hour": 1, "minute": 55}
